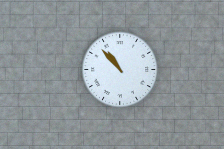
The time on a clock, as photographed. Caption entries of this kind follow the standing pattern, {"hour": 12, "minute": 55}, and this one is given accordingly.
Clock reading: {"hour": 10, "minute": 53}
